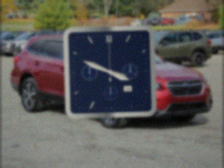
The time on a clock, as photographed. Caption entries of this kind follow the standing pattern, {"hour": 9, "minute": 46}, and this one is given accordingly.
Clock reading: {"hour": 3, "minute": 49}
